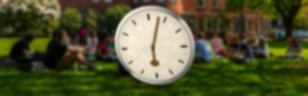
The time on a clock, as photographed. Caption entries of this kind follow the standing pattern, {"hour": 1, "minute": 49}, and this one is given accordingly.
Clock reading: {"hour": 6, "minute": 3}
